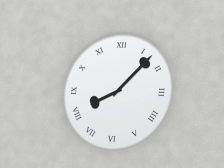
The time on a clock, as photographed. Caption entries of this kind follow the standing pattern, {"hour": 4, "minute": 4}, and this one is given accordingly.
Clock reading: {"hour": 8, "minute": 7}
